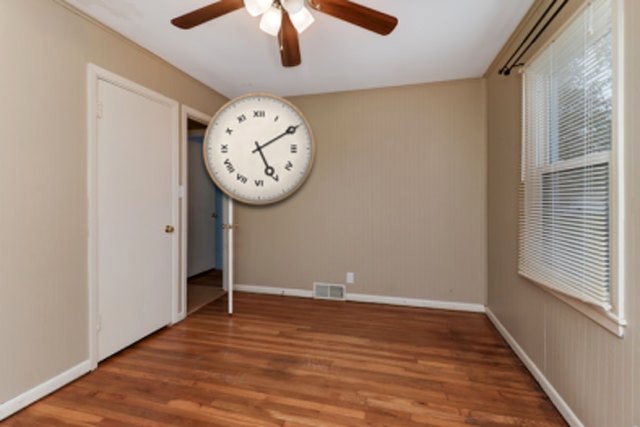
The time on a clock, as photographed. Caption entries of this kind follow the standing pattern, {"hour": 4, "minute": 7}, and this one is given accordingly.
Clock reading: {"hour": 5, "minute": 10}
